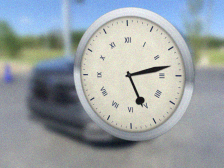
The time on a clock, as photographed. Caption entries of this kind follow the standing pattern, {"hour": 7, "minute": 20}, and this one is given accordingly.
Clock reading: {"hour": 5, "minute": 13}
